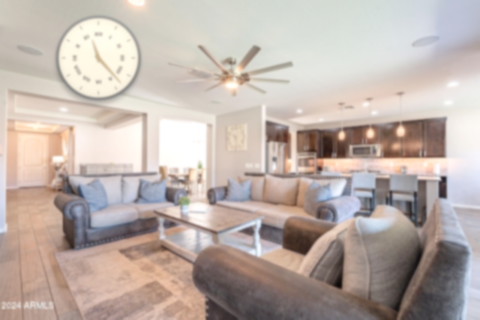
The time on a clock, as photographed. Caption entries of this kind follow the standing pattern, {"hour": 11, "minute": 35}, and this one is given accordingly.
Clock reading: {"hour": 11, "minute": 23}
